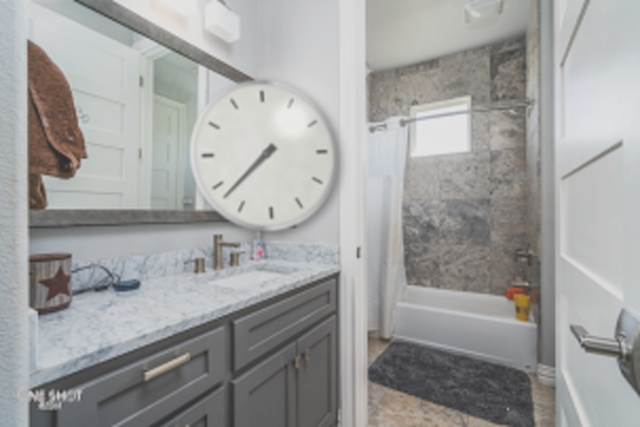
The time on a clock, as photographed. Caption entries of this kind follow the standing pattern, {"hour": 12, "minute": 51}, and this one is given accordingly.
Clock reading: {"hour": 7, "minute": 38}
